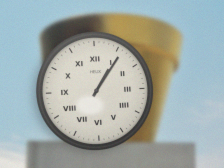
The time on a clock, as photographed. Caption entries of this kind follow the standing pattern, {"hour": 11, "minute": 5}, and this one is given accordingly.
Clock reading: {"hour": 1, "minute": 6}
